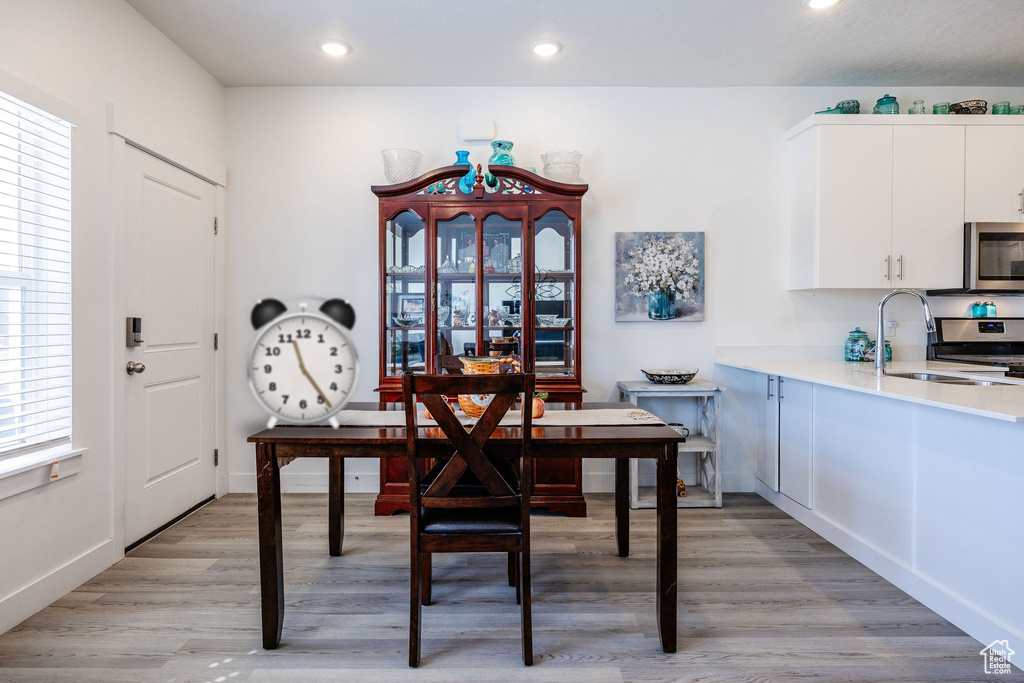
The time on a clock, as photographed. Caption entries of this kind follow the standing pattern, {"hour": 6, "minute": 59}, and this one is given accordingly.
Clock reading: {"hour": 11, "minute": 24}
